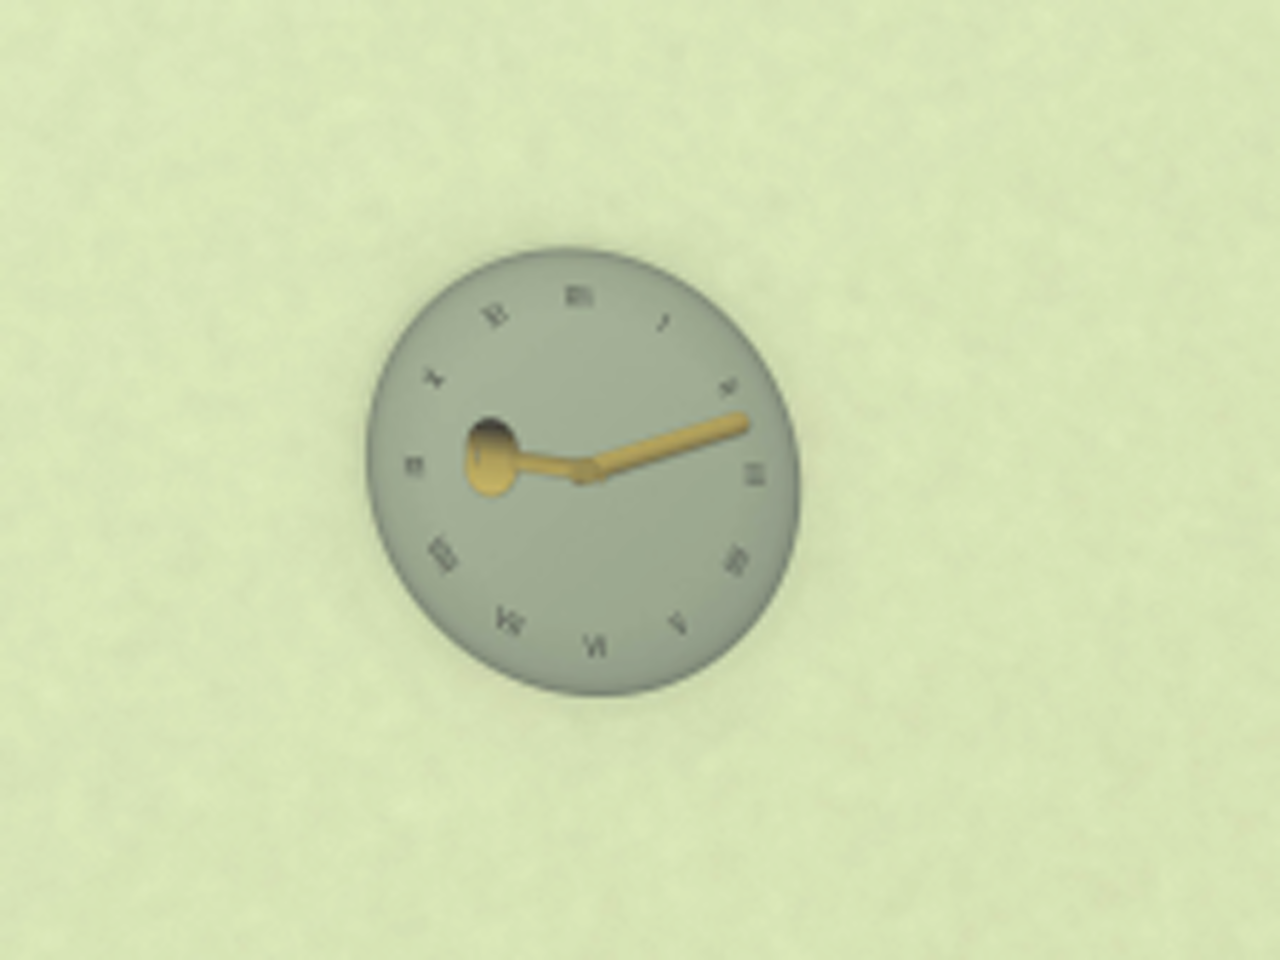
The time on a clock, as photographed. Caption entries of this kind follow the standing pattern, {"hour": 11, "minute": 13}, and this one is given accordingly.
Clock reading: {"hour": 9, "minute": 12}
